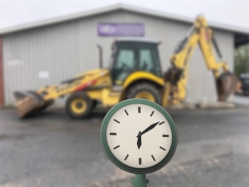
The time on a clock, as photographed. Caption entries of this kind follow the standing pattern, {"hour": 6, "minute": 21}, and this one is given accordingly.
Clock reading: {"hour": 6, "minute": 9}
